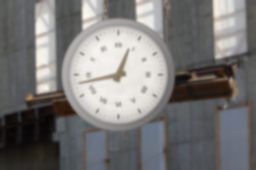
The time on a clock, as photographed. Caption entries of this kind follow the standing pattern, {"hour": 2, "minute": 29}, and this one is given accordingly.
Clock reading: {"hour": 12, "minute": 43}
